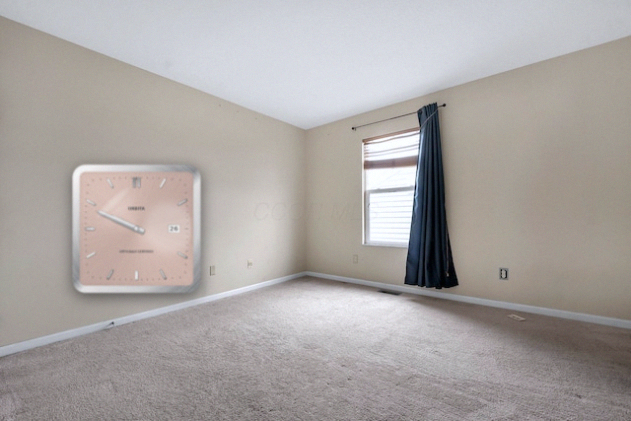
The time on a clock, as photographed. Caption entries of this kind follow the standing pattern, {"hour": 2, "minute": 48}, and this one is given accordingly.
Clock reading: {"hour": 9, "minute": 49}
